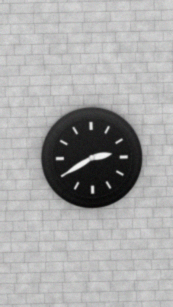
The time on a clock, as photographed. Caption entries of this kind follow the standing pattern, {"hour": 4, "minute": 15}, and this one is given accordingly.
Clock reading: {"hour": 2, "minute": 40}
